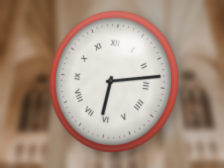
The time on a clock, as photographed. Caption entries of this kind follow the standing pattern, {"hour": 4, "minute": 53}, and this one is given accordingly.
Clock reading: {"hour": 6, "minute": 13}
